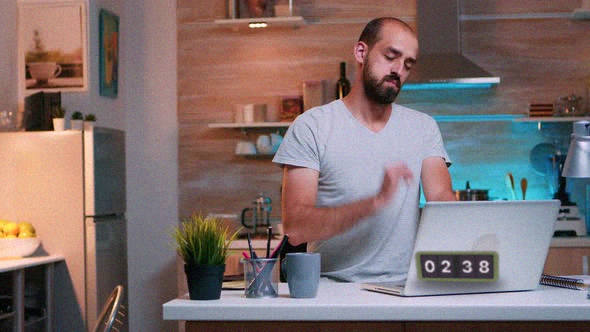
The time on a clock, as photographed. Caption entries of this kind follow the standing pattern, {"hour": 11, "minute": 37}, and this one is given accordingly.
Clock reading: {"hour": 2, "minute": 38}
